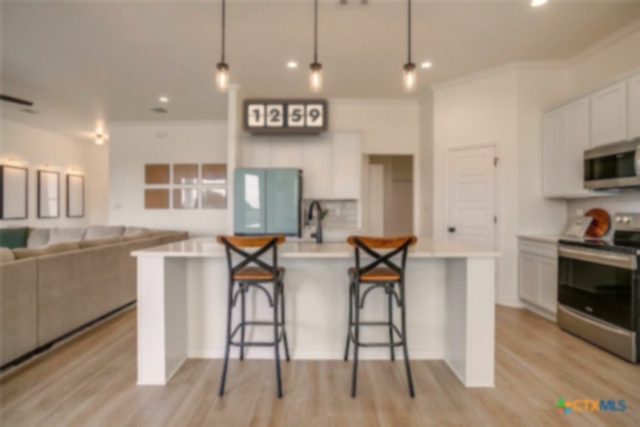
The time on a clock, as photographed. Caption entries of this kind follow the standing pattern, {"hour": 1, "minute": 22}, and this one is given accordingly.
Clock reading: {"hour": 12, "minute": 59}
